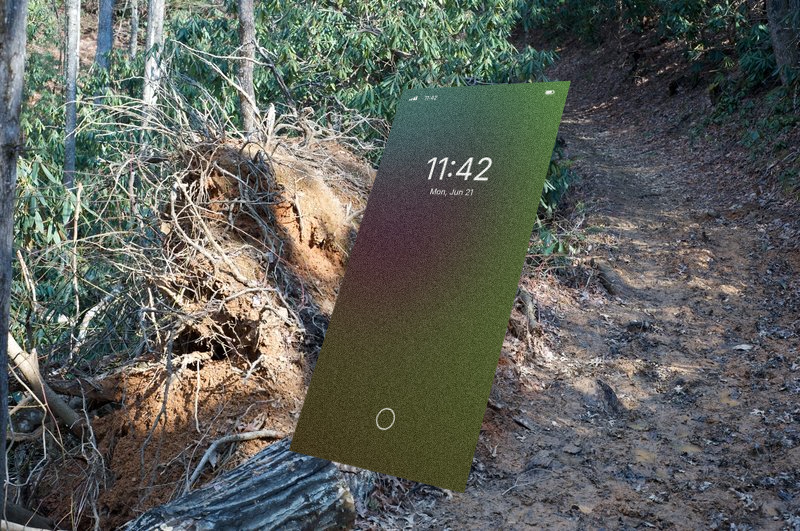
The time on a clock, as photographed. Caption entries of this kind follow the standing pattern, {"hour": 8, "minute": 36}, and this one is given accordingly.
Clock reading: {"hour": 11, "minute": 42}
